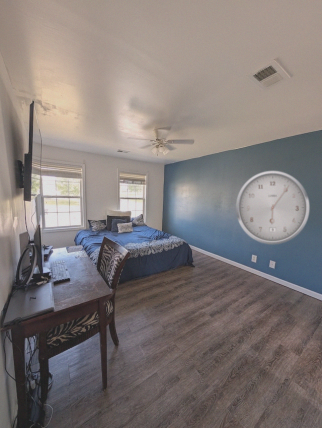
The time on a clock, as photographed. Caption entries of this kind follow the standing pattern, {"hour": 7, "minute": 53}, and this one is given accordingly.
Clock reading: {"hour": 6, "minute": 6}
